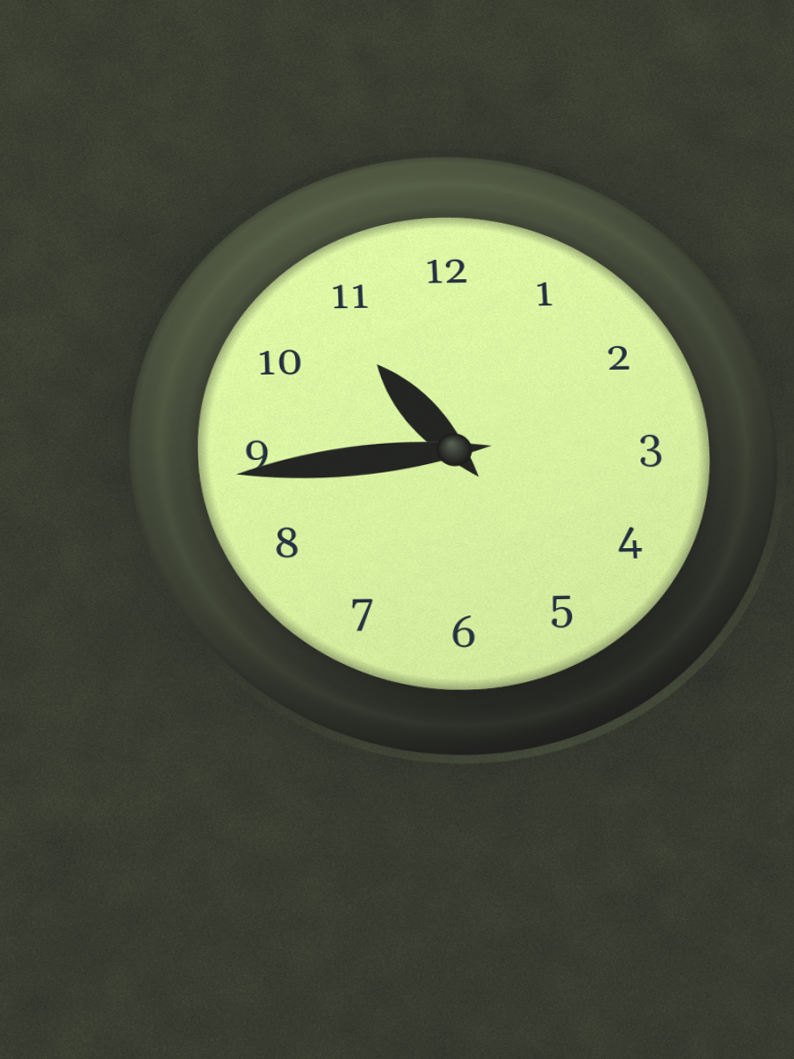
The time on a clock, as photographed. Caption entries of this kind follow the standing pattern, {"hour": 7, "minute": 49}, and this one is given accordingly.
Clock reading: {"hour": 10, "minute": 44}
